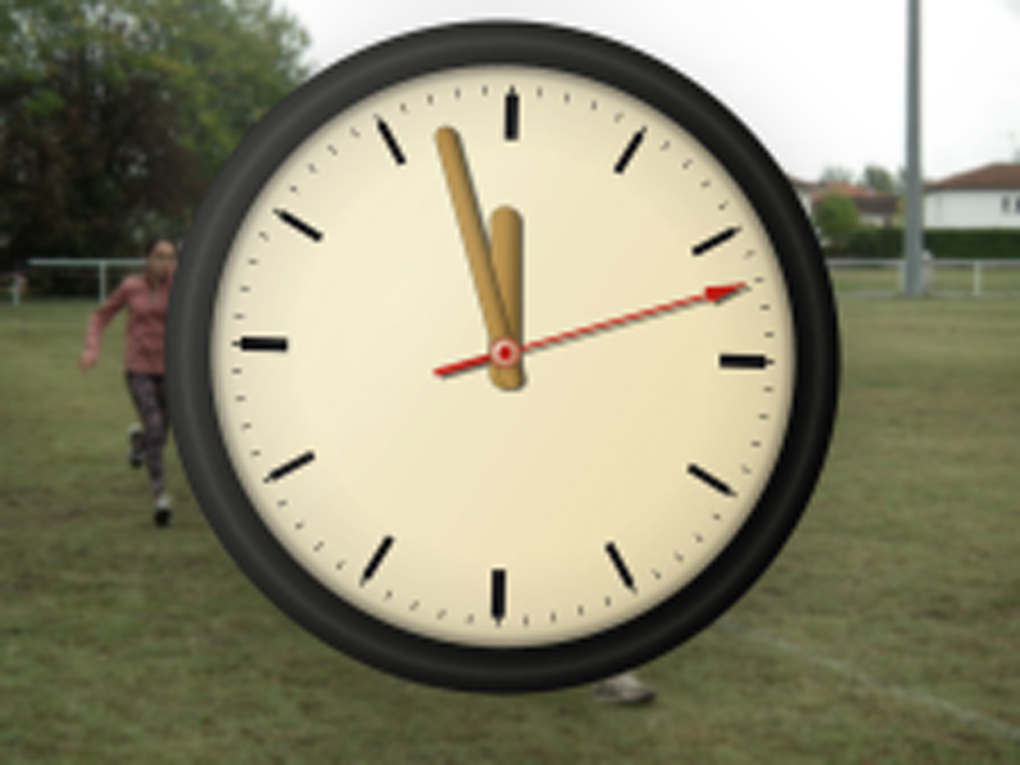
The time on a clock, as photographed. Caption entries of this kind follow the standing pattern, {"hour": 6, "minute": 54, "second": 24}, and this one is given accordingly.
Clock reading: {"hour": 11, "minute": 57, "second": 12}
